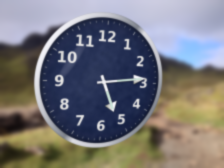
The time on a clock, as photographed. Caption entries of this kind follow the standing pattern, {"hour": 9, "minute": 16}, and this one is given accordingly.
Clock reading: {"hour": 5, "minute": 14}
